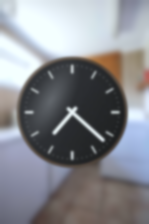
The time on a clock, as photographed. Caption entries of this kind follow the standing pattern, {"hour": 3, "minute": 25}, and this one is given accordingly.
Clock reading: {"hour": 7, "minute": 22}
